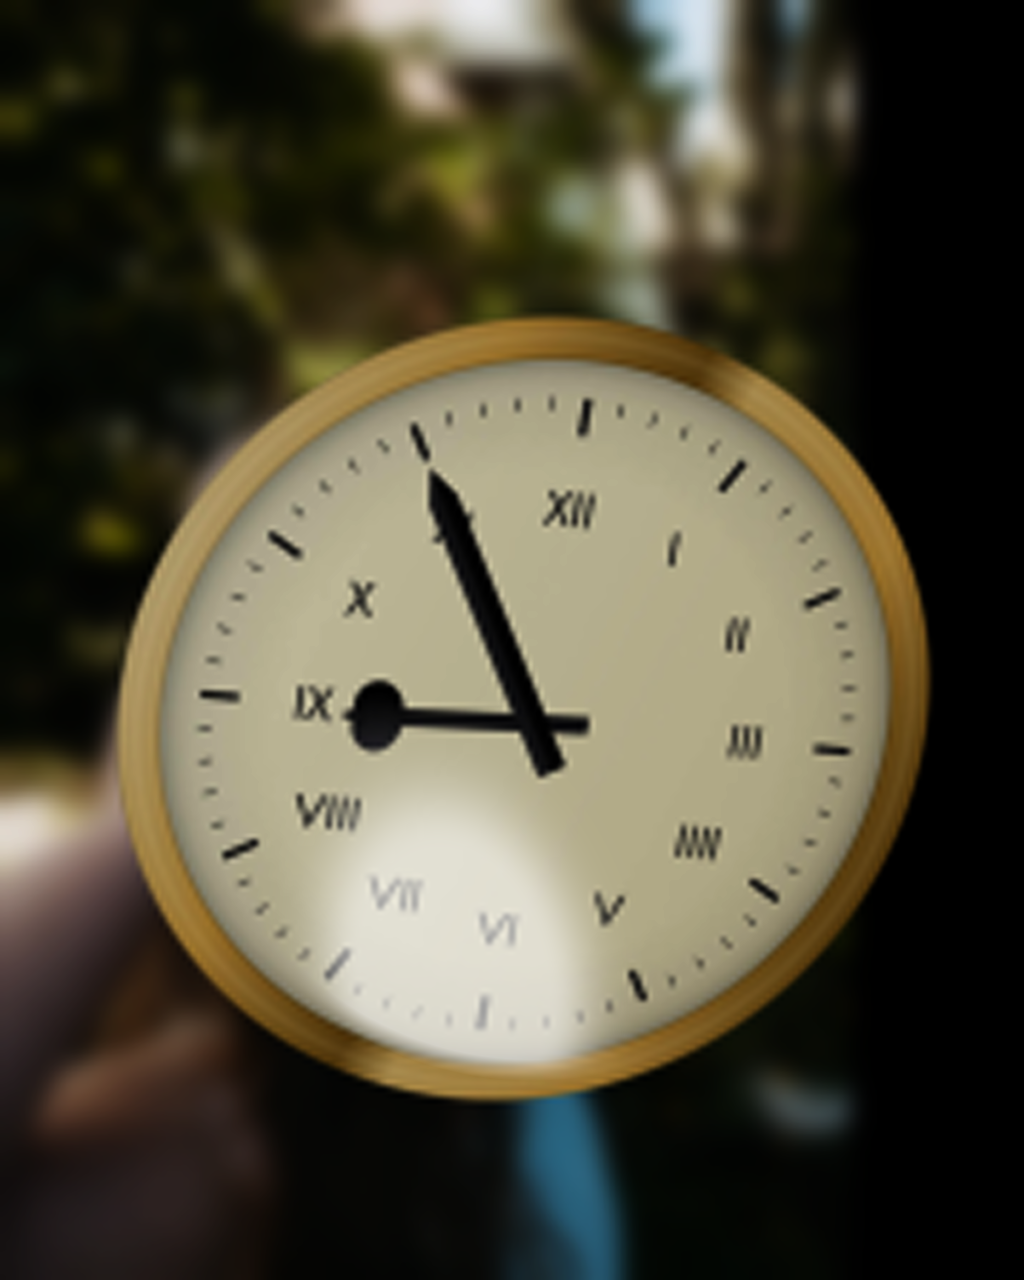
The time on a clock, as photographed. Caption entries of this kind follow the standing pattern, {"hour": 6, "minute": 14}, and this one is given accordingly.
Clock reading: {"hour": 8, "minute": 55}
